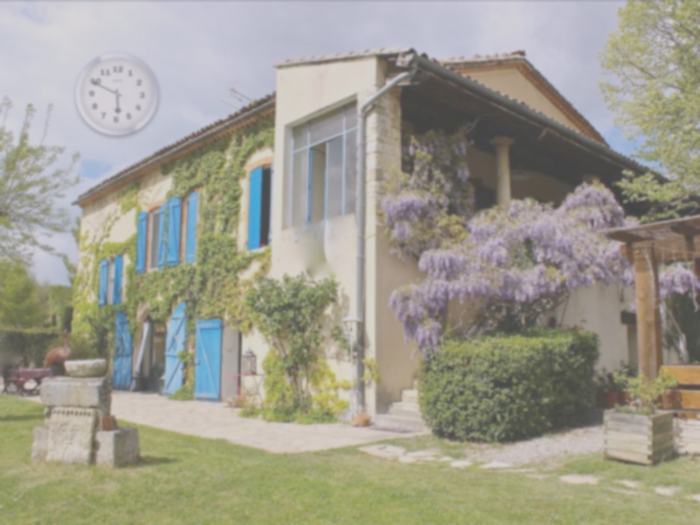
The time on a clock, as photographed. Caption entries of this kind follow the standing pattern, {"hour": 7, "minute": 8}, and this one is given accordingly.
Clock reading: {"hour": 5, "minute": 49}
